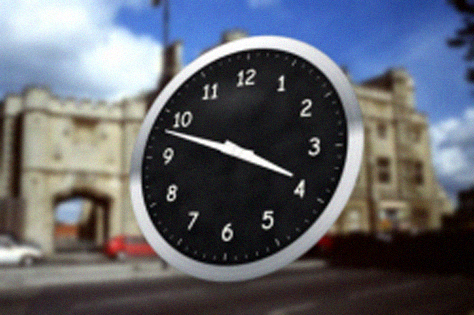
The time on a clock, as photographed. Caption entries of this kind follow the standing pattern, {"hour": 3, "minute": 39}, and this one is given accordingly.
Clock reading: {"hour": 3, "minute": 48}
